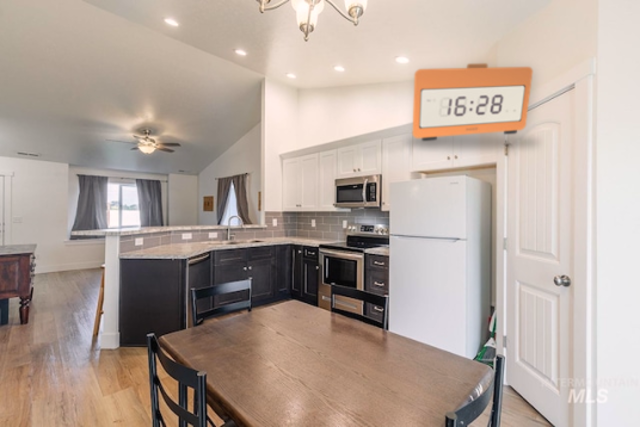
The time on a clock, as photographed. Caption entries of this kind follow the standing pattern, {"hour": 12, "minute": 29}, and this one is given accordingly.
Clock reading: {"hour": 16, "minute": 28}
